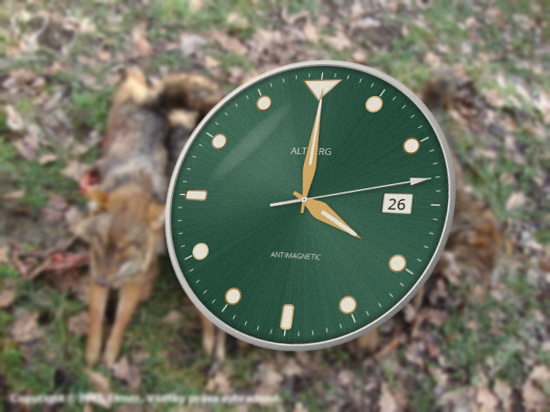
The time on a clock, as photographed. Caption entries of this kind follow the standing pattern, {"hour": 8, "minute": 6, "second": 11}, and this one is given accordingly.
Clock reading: {"hour": 4, "minute": 0, "second": 13}
